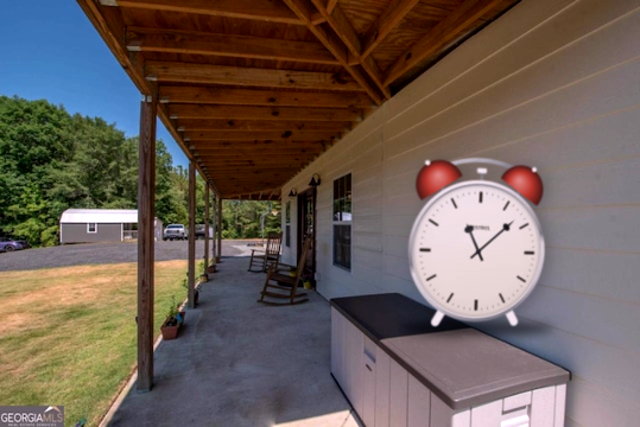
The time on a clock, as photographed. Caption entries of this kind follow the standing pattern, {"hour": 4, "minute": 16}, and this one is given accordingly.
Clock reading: {"hour": 11, "minute": 8}
